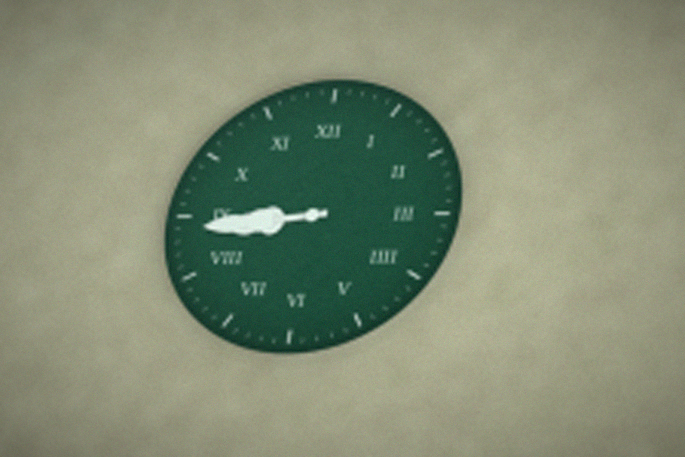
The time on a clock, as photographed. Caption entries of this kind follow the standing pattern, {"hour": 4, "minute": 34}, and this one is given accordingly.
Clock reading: {"hour": 8, "minute": 44}
